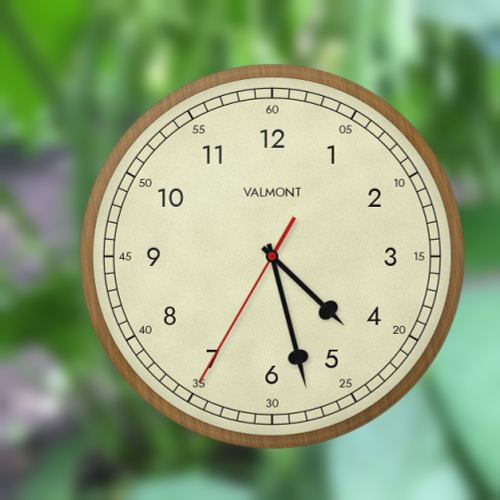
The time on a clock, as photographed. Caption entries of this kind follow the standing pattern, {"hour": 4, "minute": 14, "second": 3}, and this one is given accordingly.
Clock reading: {"hour": 4, "minute": 27, "second": 35}
